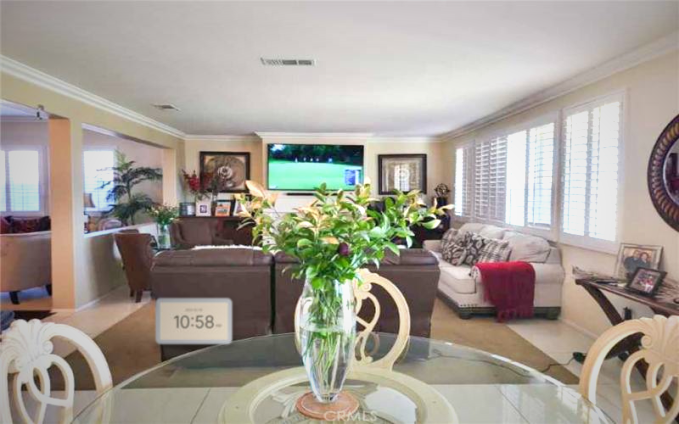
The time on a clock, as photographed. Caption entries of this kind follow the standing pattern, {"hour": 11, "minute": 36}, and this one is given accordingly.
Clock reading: {"hour": 10, "minute": 58}
